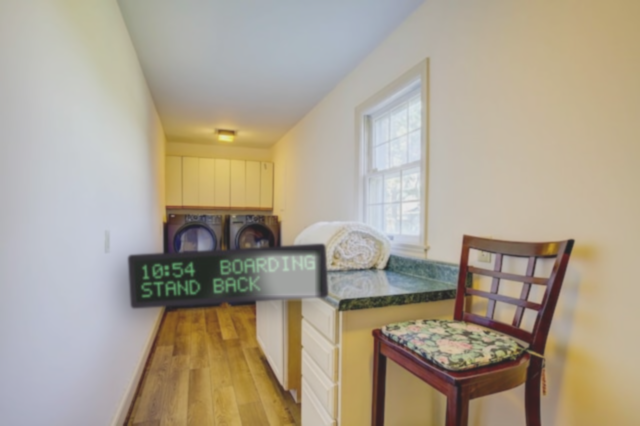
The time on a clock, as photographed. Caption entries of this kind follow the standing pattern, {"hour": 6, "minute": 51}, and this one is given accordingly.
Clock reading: {"hour": 10, "minute": 54}
